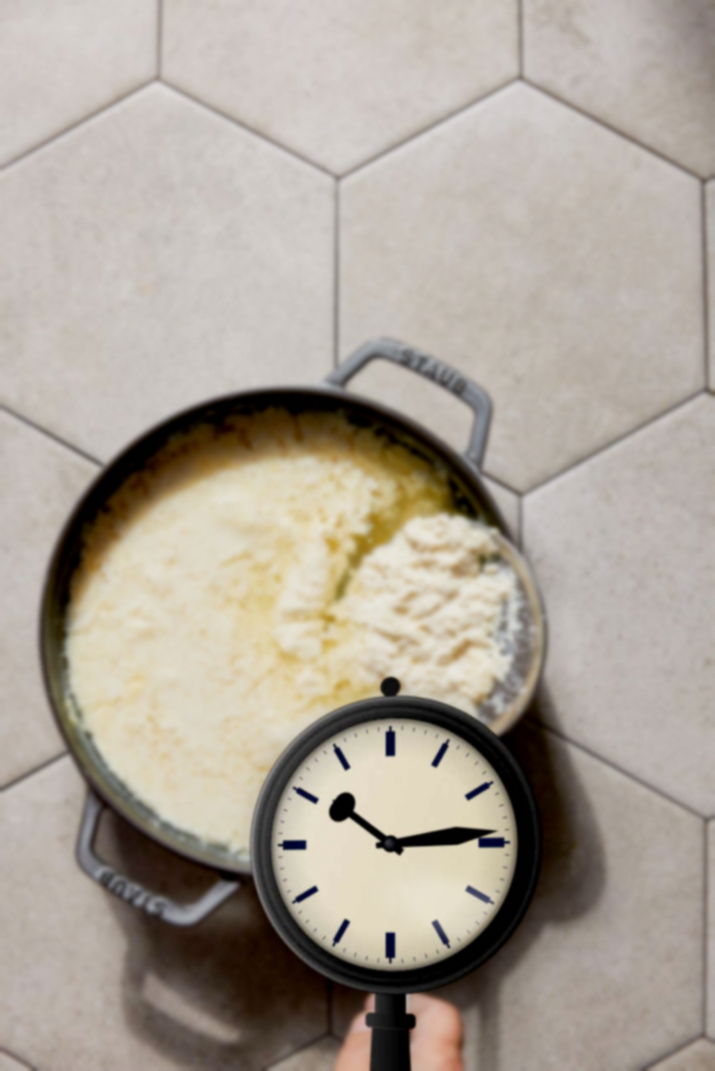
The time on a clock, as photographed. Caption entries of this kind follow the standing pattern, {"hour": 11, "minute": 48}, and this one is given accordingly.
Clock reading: {"hour": 10, "minute": 14}
